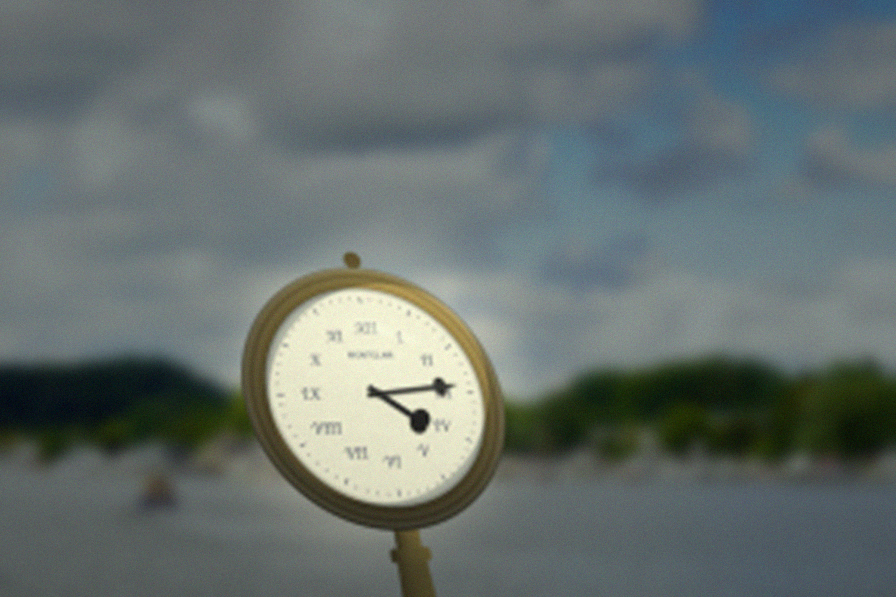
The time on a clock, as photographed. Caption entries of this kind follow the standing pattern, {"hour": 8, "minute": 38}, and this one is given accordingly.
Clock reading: {"hour": 4, "minute": 14}
